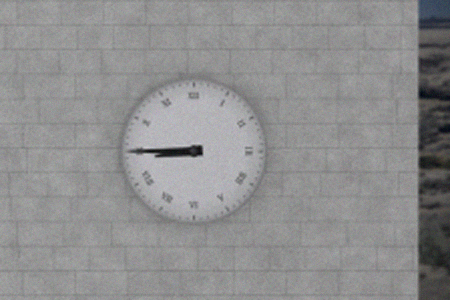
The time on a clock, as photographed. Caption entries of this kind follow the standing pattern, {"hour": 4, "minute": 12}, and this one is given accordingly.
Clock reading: {"hour": 8, "minute": 45}
